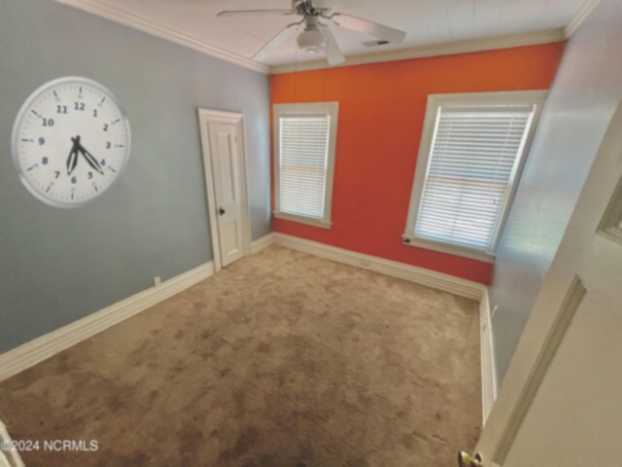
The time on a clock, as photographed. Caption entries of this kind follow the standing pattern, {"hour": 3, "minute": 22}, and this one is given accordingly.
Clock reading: {"hour": 6, "minute": 22}
